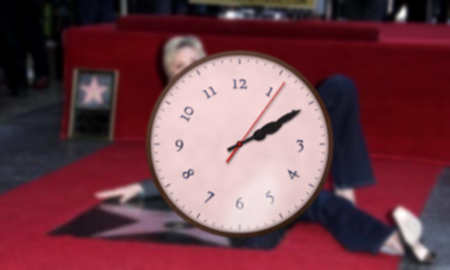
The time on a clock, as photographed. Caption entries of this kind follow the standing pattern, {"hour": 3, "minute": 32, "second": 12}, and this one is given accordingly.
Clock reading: {"hour": 2, "minute": 10, "second": 6}
